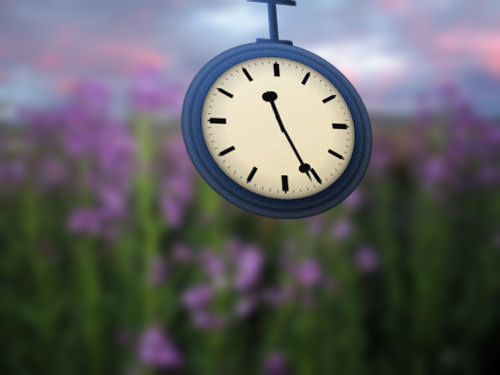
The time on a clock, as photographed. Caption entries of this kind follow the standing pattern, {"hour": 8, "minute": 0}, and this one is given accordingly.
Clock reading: {"hour": 11, "minute": 26}
